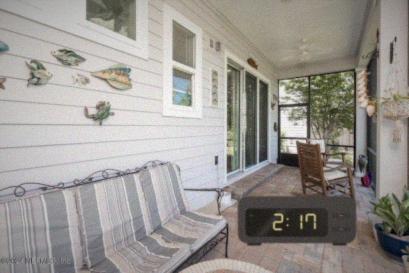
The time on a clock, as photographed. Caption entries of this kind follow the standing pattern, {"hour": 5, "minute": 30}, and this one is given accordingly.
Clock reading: {"hour": 2, "minute": 17}
